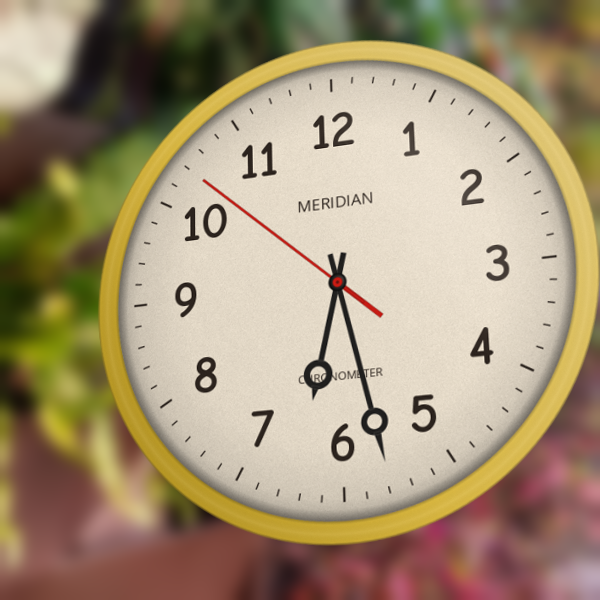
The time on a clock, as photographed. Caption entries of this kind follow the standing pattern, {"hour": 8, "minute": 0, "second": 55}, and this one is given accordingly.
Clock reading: {"hour": 6, "minute": 27, "second": 52}
